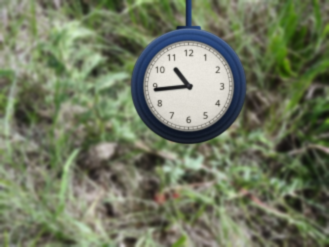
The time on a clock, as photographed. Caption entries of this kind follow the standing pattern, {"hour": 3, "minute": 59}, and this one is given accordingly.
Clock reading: {"hour": 10, "minute": 44}
